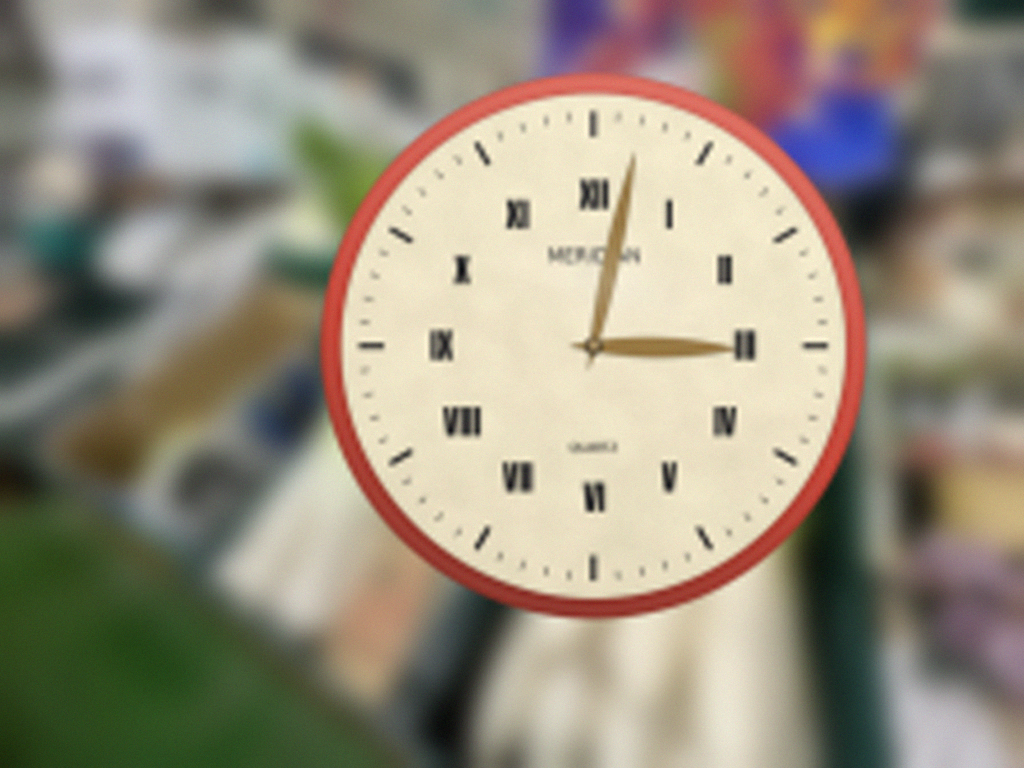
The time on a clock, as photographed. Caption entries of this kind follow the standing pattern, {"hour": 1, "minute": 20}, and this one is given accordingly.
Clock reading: {"hour": 3, "minute": 2}
